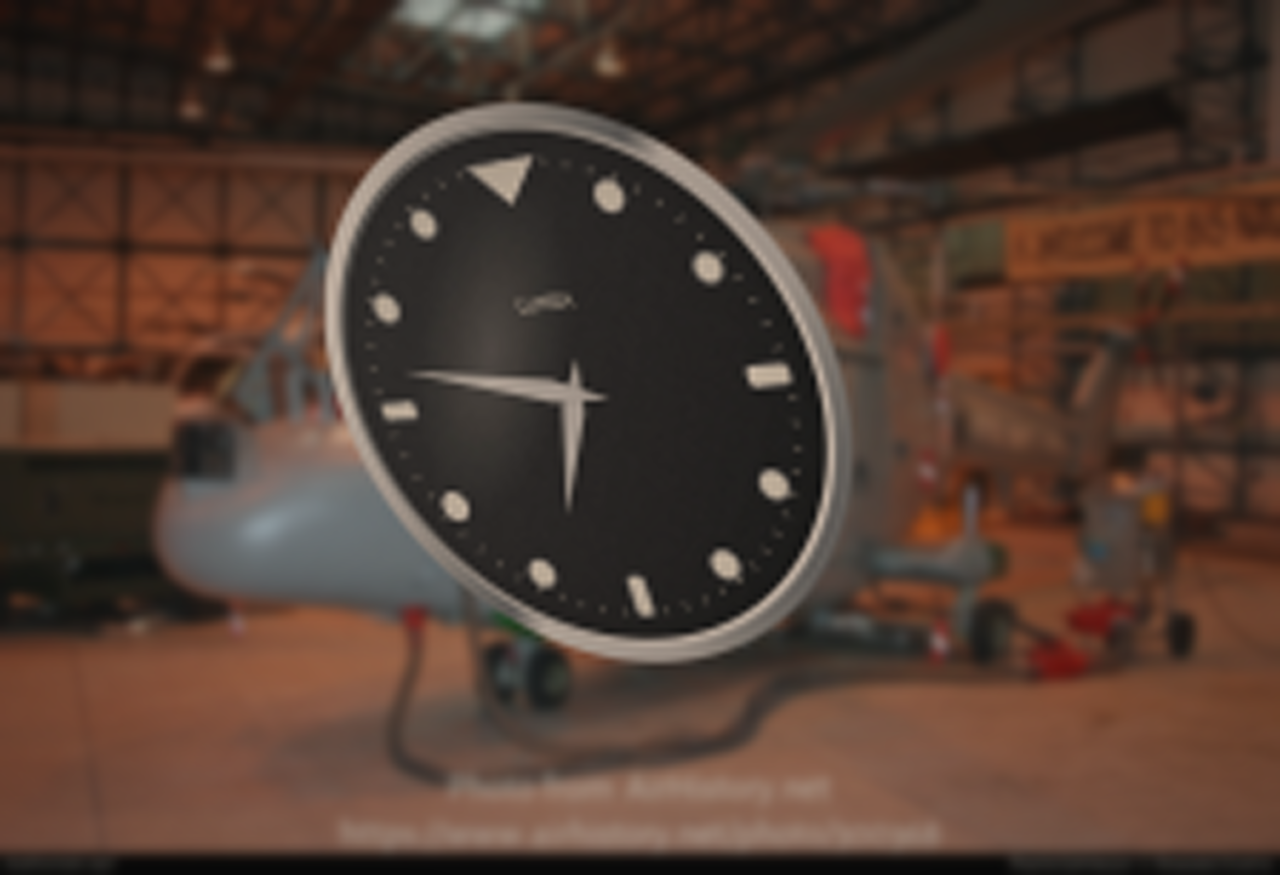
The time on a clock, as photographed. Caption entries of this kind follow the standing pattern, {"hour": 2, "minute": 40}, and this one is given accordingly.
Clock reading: {"hour": 6, "minute": 47}
